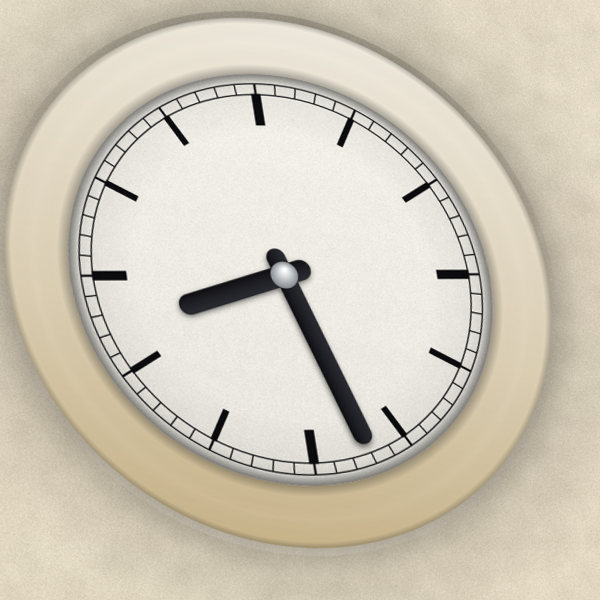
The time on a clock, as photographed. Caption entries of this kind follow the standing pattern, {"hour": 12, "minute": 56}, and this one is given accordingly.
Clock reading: {"hour": 8, "minute": 27}
